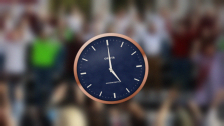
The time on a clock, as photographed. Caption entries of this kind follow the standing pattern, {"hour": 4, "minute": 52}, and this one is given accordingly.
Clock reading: {"hour": 5, "minute": 0}
